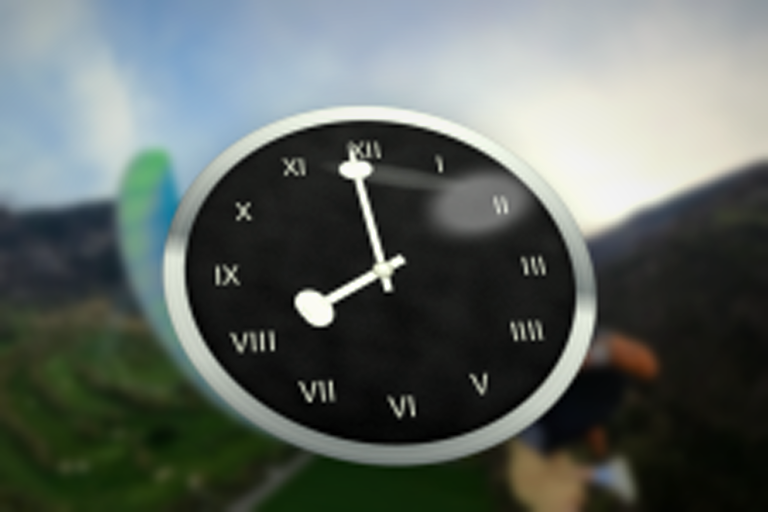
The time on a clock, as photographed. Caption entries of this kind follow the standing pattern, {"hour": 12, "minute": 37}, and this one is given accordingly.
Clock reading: {"hour": 7, "minute": 59}
